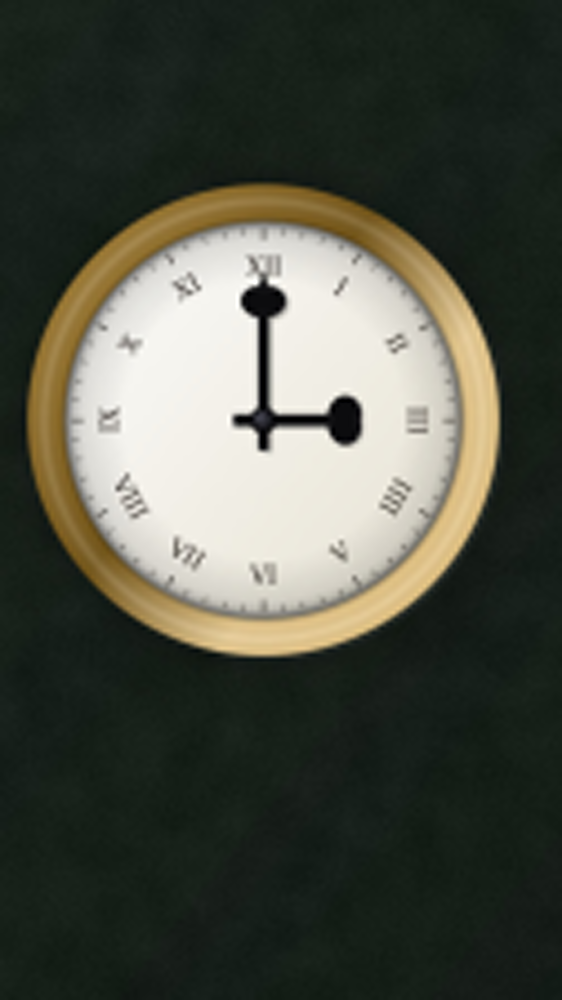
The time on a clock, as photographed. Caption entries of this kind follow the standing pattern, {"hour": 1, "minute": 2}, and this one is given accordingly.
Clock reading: {"hour": 3, "minute": 0}
